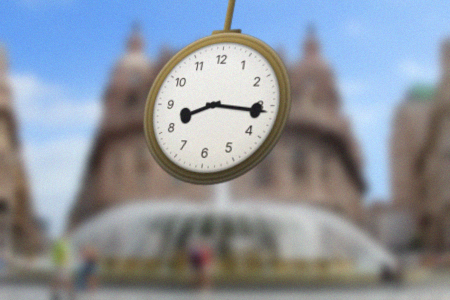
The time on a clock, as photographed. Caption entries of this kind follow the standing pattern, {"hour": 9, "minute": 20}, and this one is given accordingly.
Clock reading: {"hour": 8, "minute": 16}
